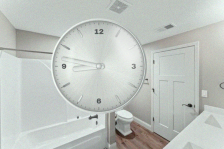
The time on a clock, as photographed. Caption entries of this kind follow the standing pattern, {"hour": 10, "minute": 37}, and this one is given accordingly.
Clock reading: {"hour": 8, "minute": 47}
